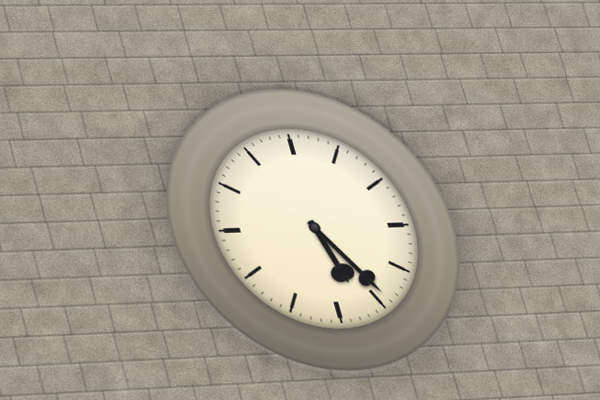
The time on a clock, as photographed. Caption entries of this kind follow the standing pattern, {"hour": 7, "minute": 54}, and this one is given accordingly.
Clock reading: {"hour": 5, "minute": 24}
